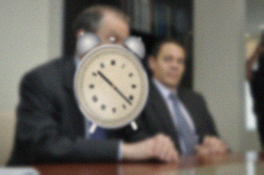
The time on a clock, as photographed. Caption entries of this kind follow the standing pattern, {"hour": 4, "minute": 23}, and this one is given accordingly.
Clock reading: {"hour": 10, "minute": 22}
